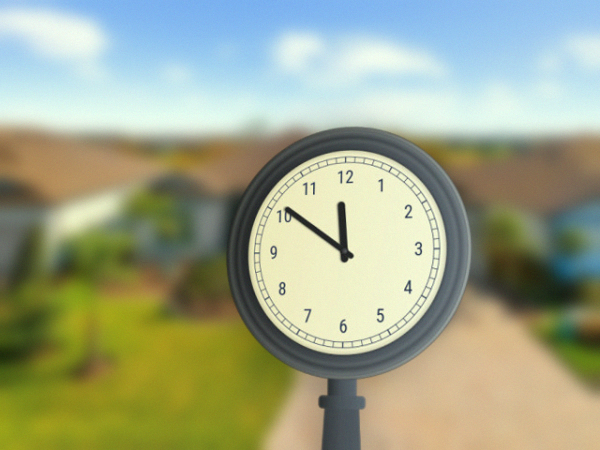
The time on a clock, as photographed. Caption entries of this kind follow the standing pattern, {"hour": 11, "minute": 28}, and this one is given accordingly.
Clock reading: {"hour": 11, "minute": 51}
